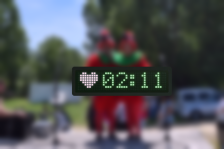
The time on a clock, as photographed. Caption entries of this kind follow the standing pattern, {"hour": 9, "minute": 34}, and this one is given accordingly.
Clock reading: {"hour": 2, "minute": 11}
